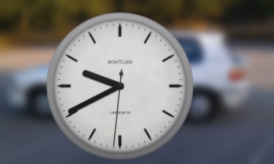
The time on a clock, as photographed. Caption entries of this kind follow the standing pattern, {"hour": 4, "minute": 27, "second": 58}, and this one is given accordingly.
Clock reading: {"hour": 9, "minute": 40, "second": 31}
